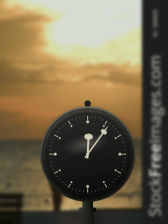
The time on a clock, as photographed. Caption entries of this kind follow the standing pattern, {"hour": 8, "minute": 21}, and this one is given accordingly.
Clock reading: {"hour": 12, "minute": 6}
